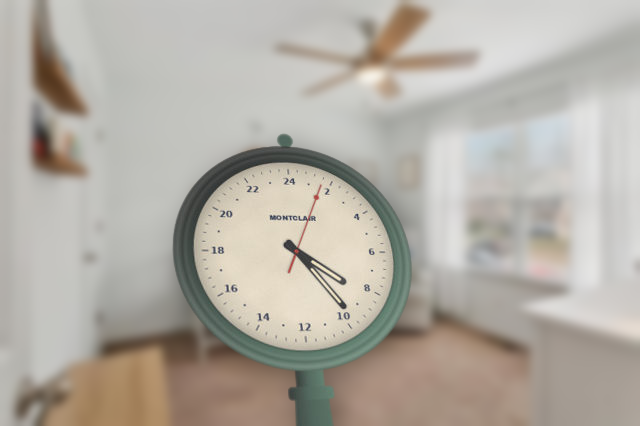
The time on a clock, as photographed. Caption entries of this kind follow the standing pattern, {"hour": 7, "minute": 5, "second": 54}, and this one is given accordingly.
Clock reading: {"hour": 8, "minute": 24, "second": 4}
